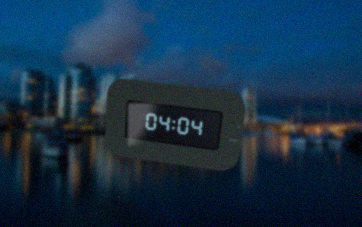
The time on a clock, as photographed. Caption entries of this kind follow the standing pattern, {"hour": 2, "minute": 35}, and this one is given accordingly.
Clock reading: {"hour": 4, "minute": 4}
